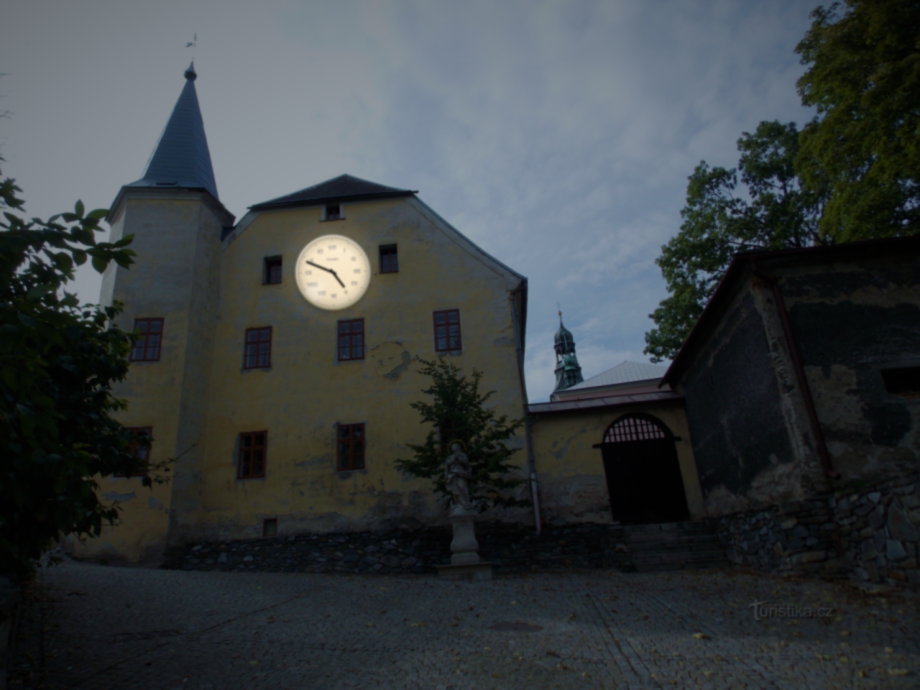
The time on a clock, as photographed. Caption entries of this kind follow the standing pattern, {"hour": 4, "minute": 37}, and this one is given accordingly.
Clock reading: {"hour": 4, "minute": 49}
